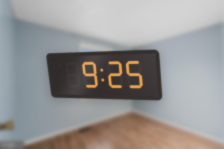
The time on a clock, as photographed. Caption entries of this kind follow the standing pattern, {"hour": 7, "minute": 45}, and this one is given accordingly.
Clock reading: {"hour": 9, "minute": 25}
